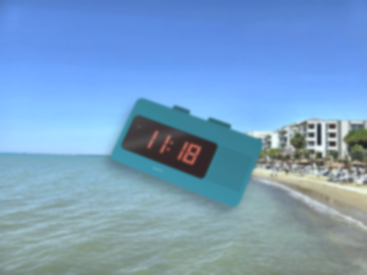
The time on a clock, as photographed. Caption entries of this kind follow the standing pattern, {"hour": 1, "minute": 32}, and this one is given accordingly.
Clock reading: {"hour": 11, "minute": 18}
